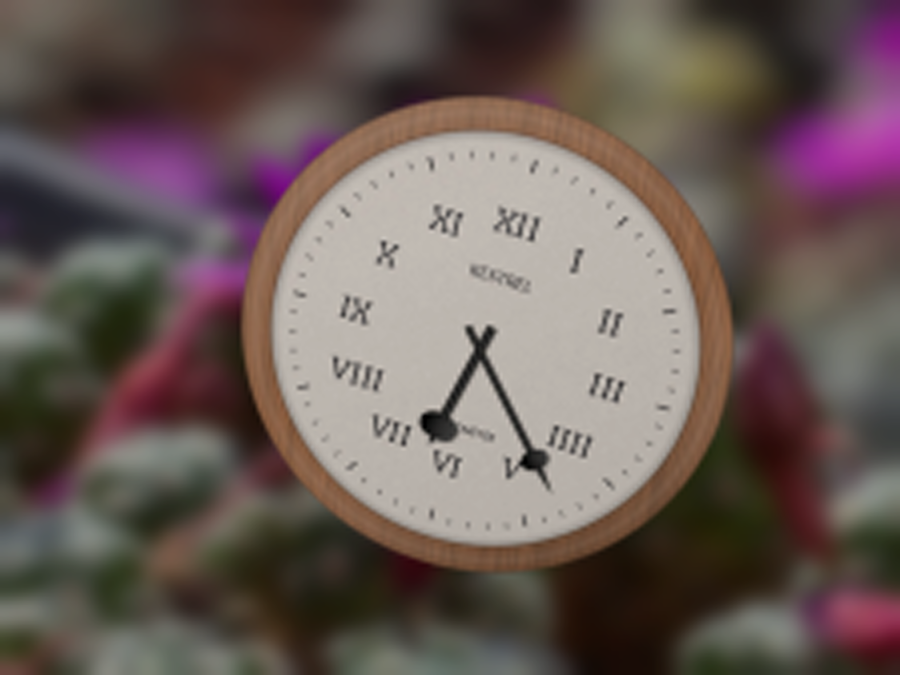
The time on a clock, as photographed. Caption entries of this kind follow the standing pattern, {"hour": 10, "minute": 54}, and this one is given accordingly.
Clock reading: {"hour": 6, "minute": 23}
